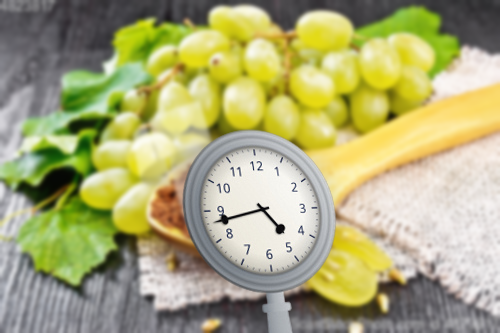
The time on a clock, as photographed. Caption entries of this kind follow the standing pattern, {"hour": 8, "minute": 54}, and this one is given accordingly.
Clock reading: {"hour": 4, "minute": 43}
